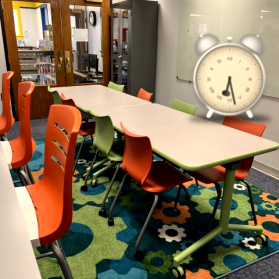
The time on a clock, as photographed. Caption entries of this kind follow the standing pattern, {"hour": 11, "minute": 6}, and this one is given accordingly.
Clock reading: {"hour": 6, "minute": 28}
